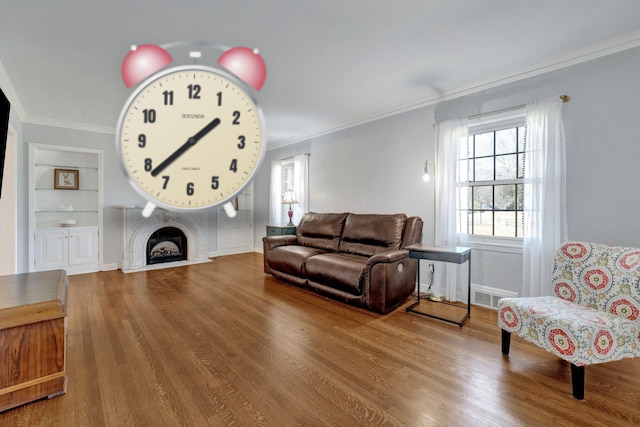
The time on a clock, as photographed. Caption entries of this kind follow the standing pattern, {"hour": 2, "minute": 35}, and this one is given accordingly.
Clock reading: {"hour": 1, "minute": 38}
